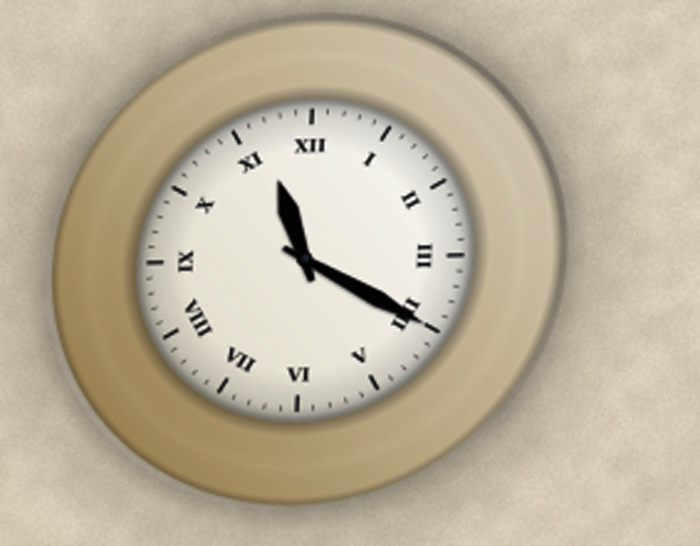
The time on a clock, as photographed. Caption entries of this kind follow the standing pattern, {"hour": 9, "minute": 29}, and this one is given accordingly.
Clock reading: {"hour": 11, "minute": 20}
